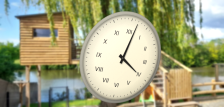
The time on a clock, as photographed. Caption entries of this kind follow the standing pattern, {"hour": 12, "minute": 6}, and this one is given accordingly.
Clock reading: {"hour": 4, "minute": 2}
